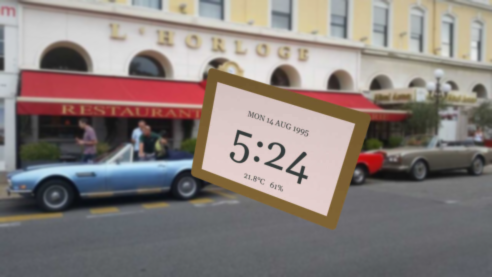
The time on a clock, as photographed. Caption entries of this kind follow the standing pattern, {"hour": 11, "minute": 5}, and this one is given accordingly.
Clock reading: {"hour": 5, "minute": 24}
